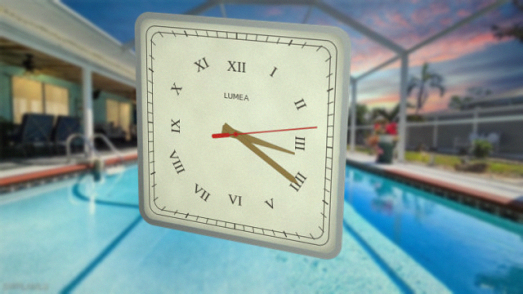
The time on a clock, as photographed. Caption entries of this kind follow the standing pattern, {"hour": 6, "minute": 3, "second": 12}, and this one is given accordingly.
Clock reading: {"hour": 3, "minute": 20, "second": 13}
